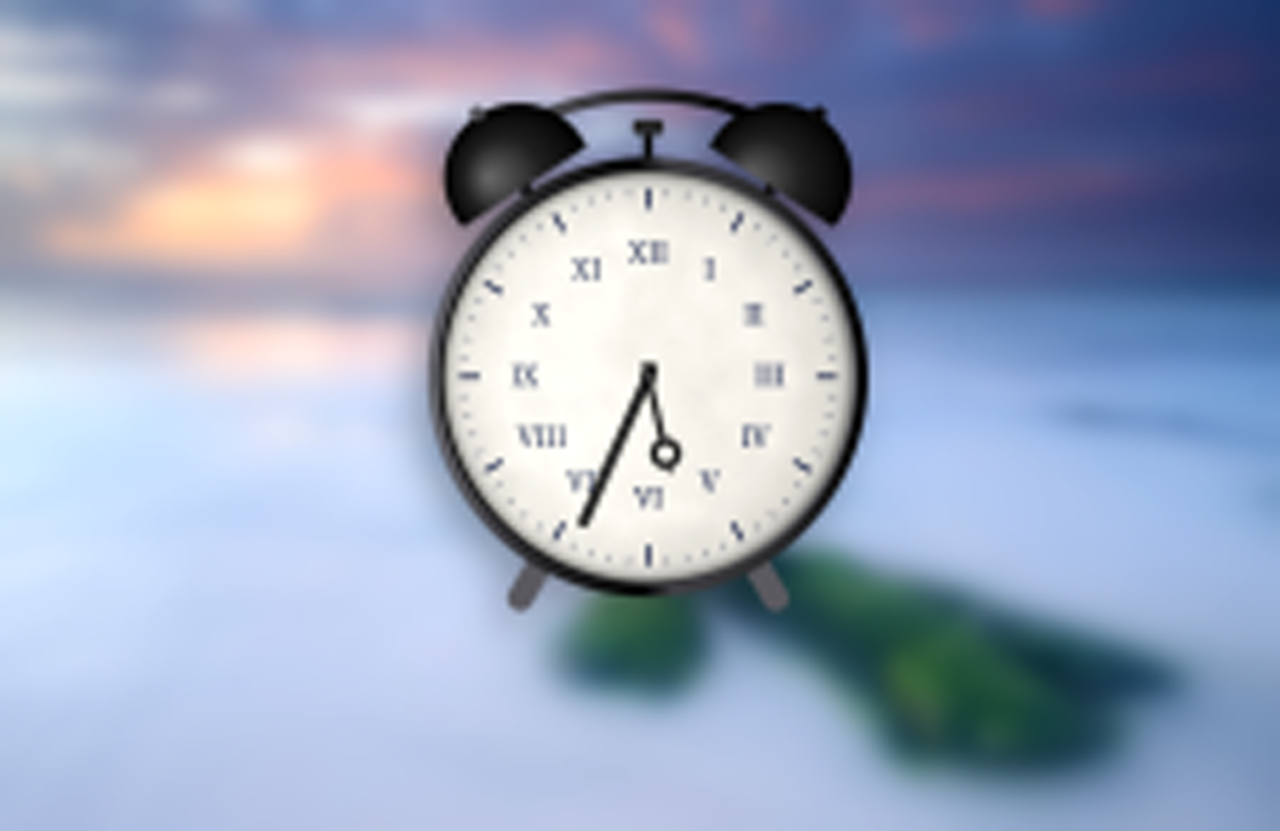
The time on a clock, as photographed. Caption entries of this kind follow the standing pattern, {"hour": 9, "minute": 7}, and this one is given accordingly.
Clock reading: {"hour": 5, "minute": 34}
